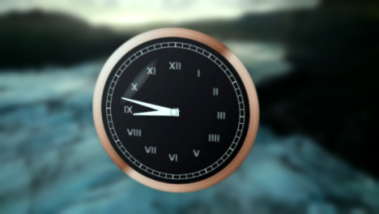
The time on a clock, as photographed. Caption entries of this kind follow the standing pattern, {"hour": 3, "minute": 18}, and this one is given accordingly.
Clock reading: {"hour": 8, "minute": 47}
